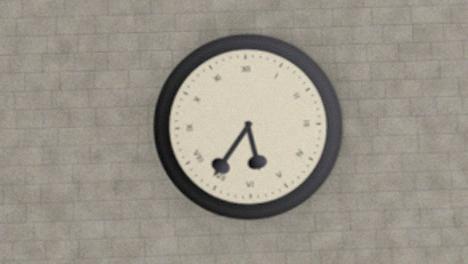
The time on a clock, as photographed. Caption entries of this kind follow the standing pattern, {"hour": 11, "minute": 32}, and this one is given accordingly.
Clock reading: {"hour": 5, "minute": 36}
